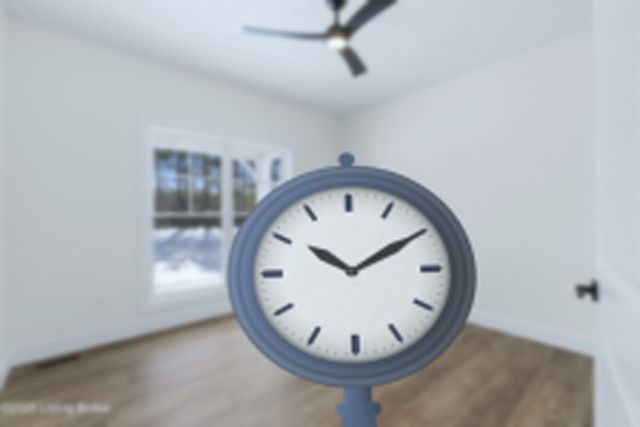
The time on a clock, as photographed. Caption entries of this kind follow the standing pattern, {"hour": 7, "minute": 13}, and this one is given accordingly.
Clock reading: {"hour": 10, "minute": 10}
